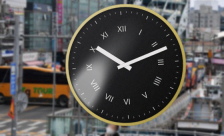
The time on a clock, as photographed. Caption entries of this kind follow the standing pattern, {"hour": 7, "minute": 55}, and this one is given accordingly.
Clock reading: {"hour": 10, "minute": 12}
